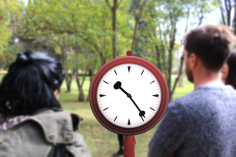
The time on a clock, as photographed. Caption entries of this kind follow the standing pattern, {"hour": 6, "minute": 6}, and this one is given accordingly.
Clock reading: {"hour": 10, "minute": 24}
